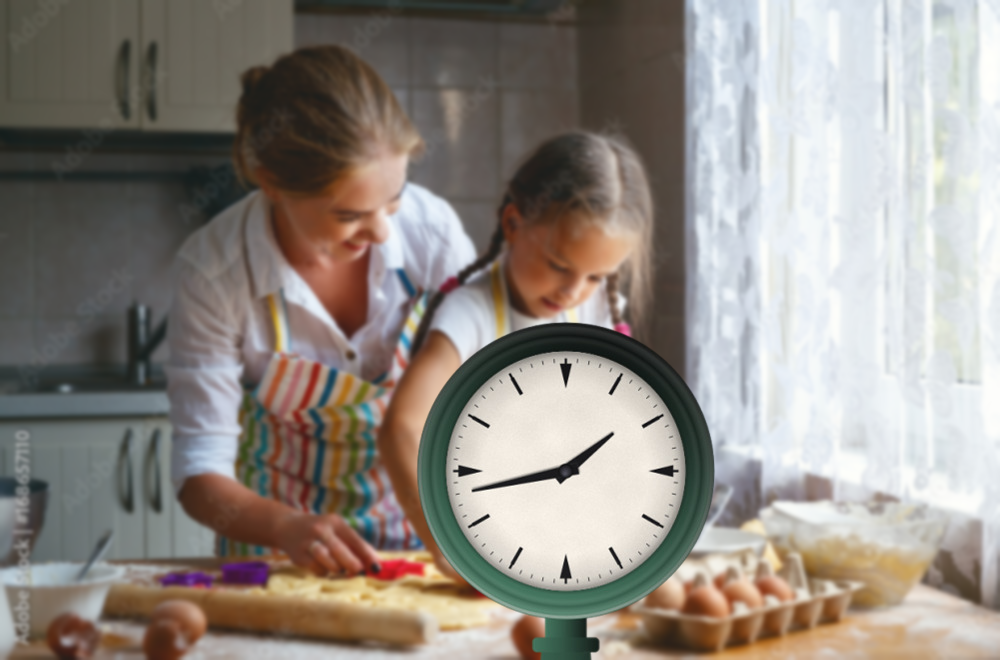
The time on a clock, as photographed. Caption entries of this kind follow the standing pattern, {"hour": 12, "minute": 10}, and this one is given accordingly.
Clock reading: {"hour": 1, "minute": 43}
